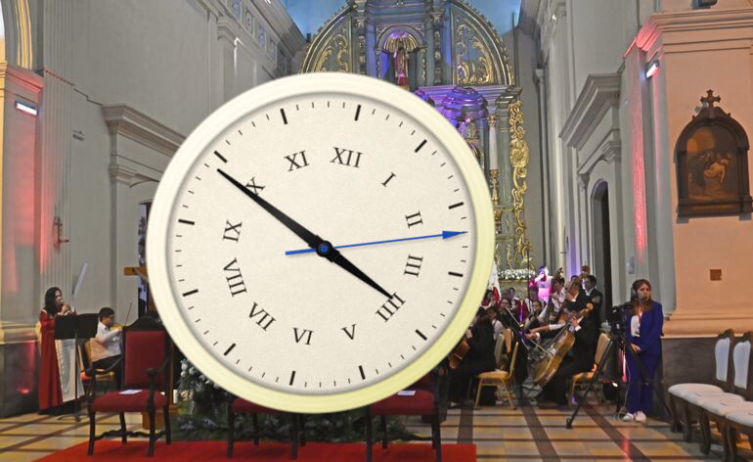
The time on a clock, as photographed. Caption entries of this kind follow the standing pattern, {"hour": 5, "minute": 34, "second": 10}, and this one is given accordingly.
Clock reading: {"hour": 3, "minute": 49, "second": 12}
